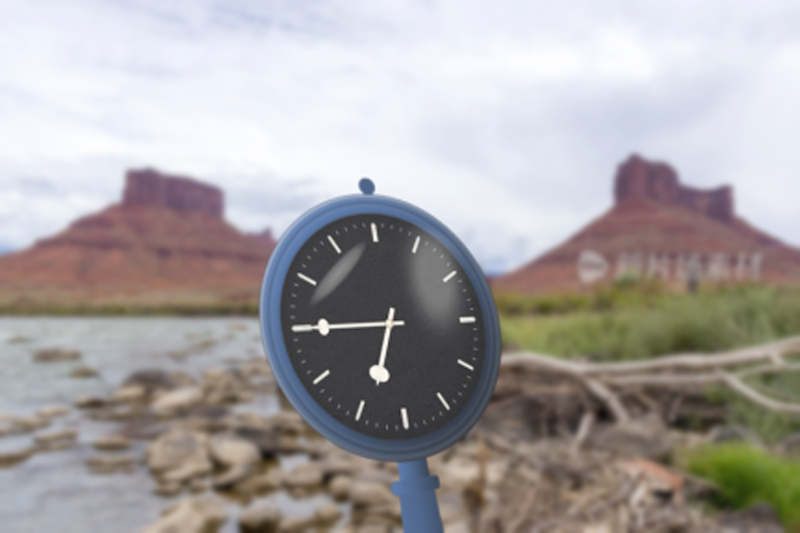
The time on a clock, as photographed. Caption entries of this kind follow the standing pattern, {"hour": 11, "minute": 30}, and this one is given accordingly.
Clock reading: {"hour": 6, "minute": 45}
